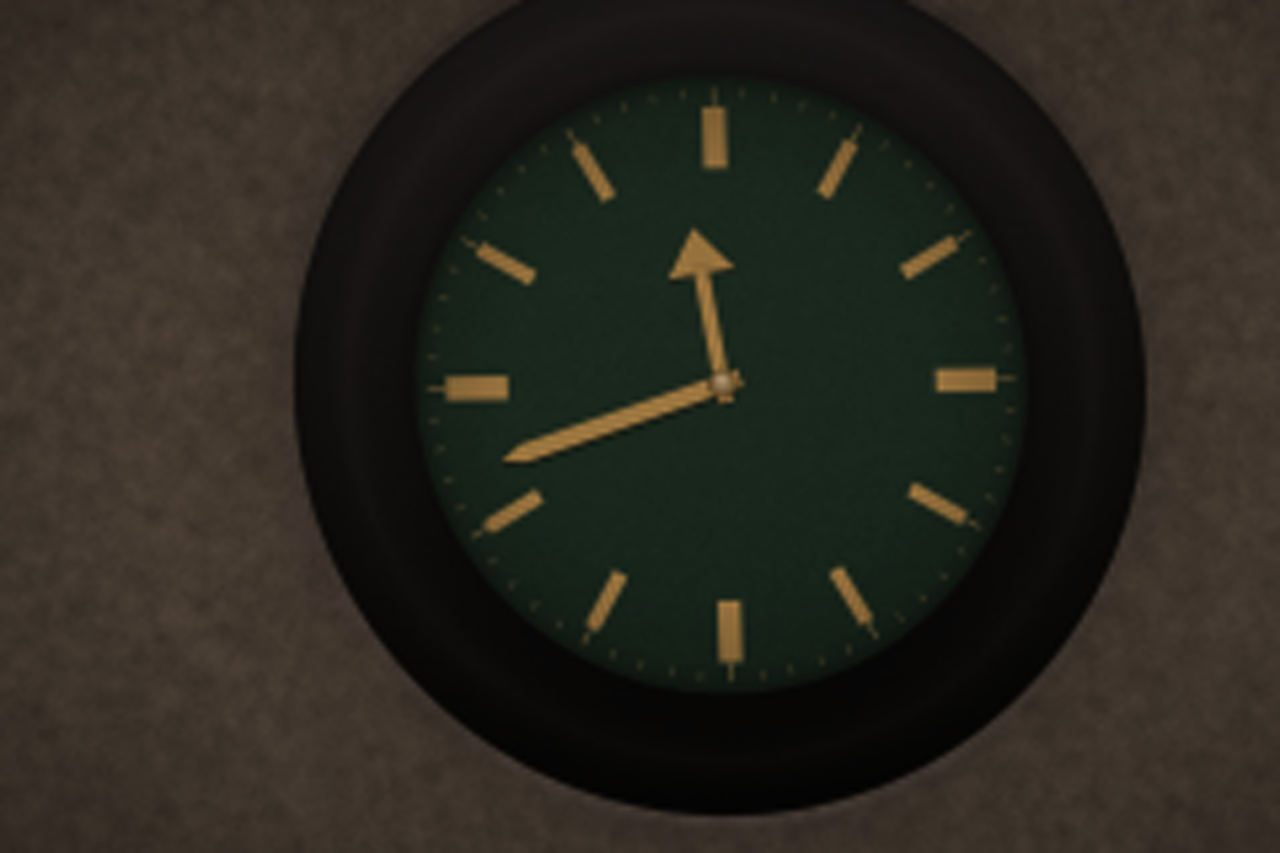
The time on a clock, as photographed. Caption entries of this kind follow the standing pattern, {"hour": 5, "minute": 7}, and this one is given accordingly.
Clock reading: {"hour": 11, "minute": 42}
